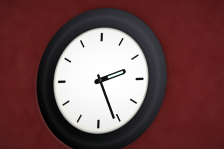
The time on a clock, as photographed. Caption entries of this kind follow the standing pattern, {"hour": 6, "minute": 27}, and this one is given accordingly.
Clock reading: {"hour": 2, "minute": 26}
